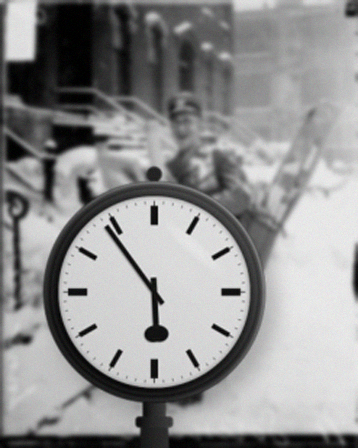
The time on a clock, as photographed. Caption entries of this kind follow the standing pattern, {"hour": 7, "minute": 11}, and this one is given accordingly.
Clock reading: {"hour": 5, "minute": 54}
